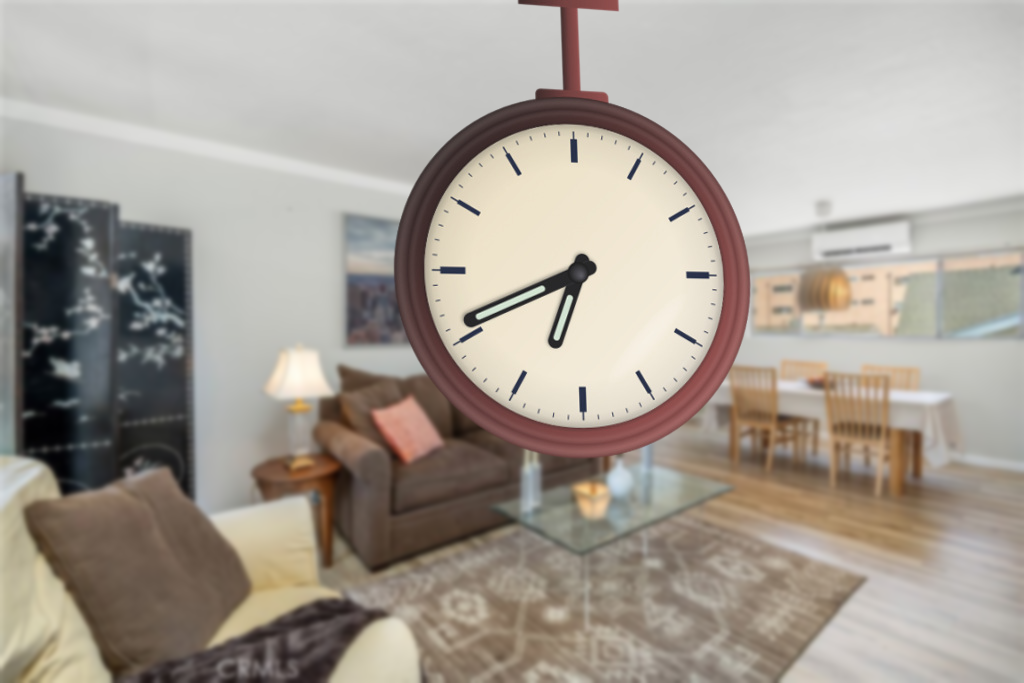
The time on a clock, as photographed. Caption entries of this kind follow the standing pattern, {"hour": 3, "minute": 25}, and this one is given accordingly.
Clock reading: {"hour": 6, "minute": 41}
